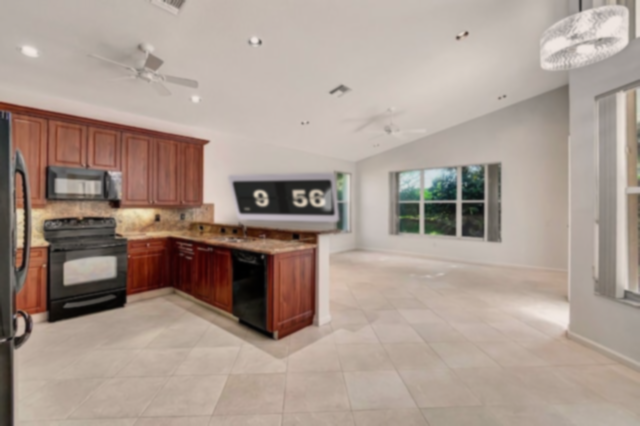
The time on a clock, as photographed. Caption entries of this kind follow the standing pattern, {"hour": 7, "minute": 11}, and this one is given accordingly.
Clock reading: {"hour": 9, "minute": 56}
